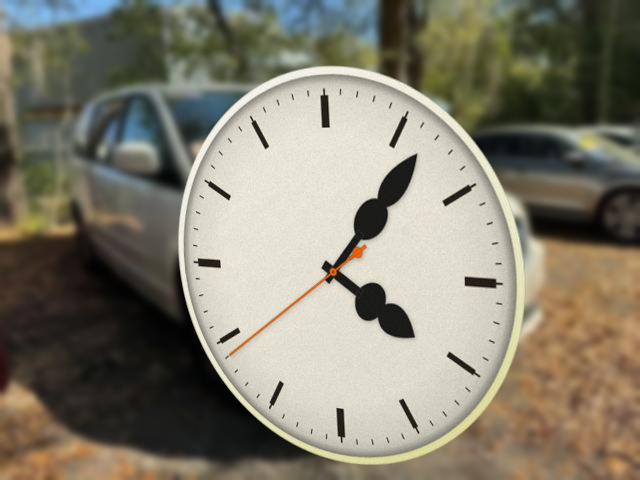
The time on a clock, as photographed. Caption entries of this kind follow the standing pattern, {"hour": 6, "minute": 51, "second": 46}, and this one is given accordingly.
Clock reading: {"hour": 4, "minute": 6, "second": 39}
